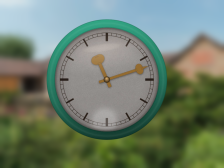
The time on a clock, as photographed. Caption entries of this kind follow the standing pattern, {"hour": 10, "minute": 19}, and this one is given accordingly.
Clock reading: {"hour": 11, "minute": 12}
